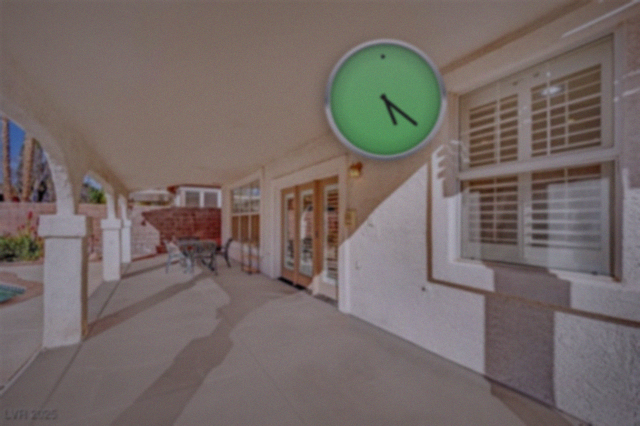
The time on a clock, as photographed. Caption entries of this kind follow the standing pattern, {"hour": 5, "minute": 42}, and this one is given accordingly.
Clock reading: {"hour": 5, "minute": 22}
